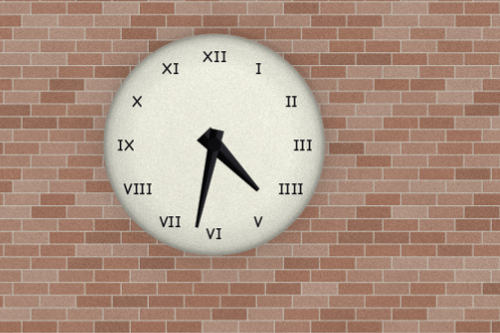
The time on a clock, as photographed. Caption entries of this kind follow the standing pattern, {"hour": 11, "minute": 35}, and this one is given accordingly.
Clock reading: {"hour": 4, "minute": 32}
